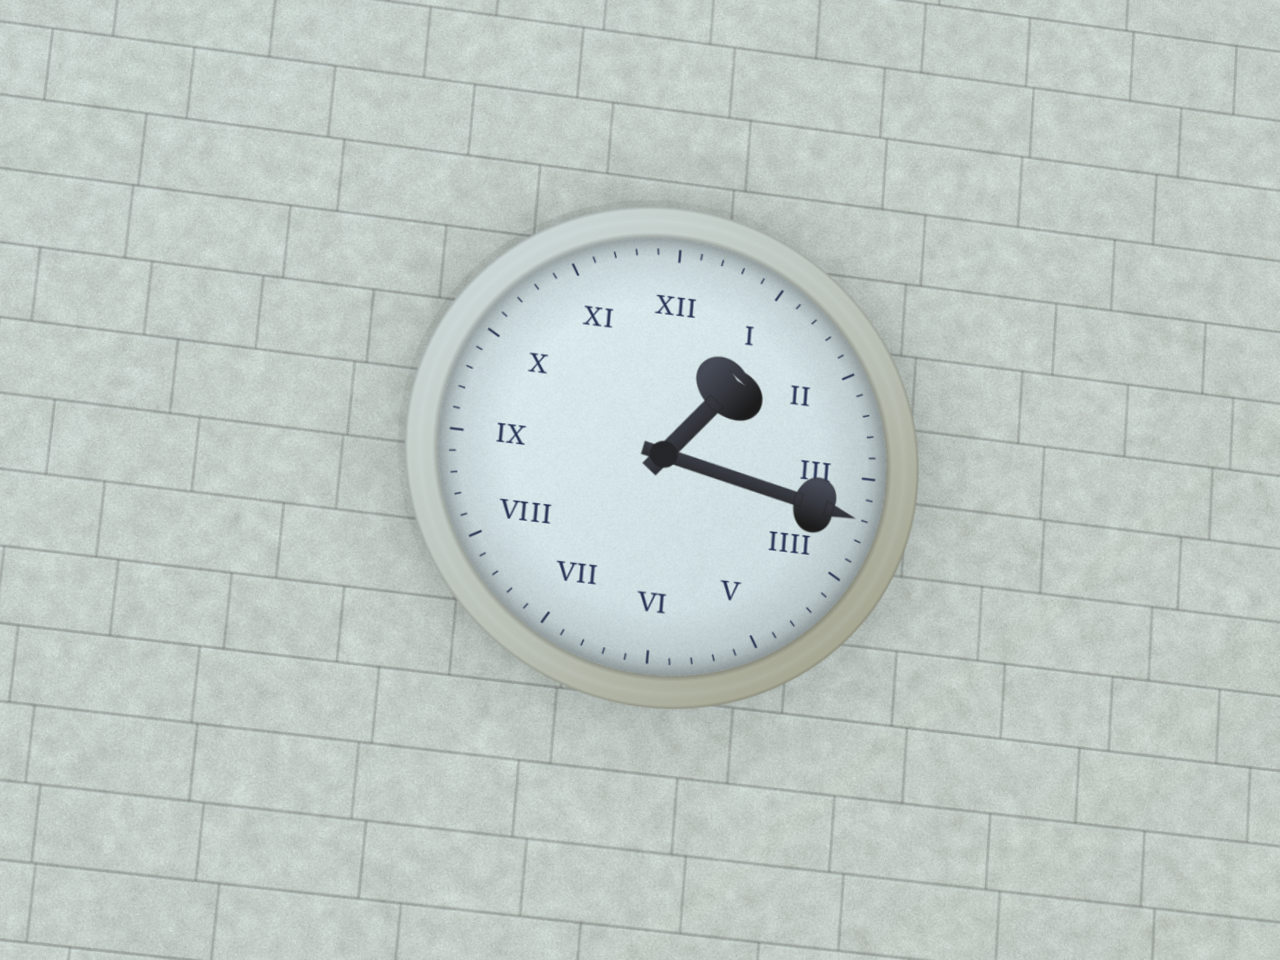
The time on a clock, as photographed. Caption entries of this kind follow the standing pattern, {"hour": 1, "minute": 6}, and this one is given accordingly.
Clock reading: {"hour": 1, "minute": 17}
